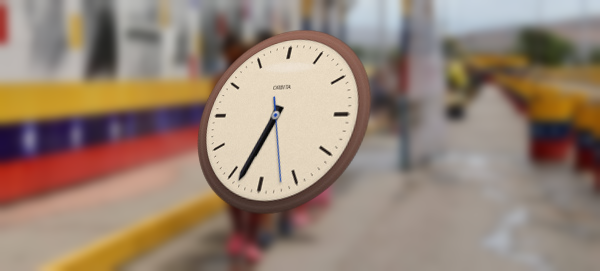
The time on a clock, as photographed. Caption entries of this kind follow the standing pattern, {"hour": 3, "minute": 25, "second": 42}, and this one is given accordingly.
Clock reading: {"hour": 6, "minute": 33, "second": 27}
